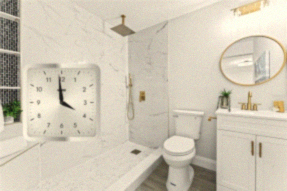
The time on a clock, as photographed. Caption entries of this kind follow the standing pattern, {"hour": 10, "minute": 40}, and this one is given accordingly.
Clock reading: {"hour": 3, "minute": 59}
